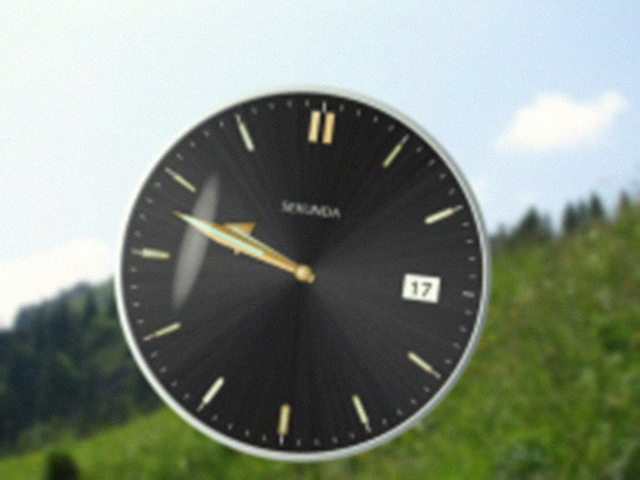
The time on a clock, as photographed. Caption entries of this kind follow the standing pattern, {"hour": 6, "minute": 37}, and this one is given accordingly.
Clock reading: {"hour": 9, "minute": 48}
